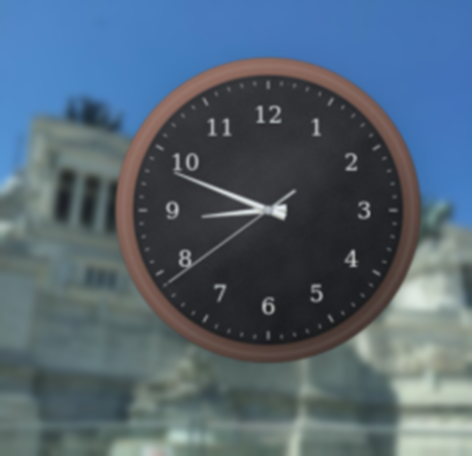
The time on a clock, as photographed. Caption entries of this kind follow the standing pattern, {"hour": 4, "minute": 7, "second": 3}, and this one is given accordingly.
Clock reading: {"hour": 8, "minute": 48, "second": 39}
